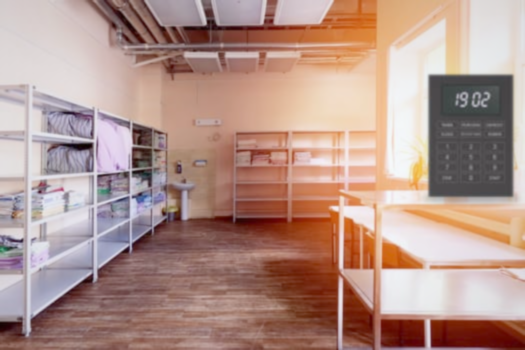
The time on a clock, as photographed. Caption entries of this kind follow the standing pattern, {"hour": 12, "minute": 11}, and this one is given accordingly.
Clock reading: {"hour": 19, "minute": 2}
